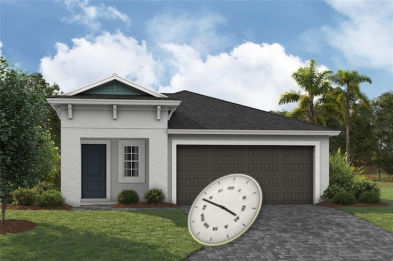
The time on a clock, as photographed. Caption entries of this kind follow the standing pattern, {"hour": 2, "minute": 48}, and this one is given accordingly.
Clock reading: {"hour": 3, "minute": 48}
